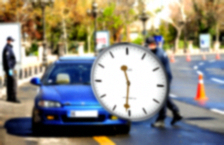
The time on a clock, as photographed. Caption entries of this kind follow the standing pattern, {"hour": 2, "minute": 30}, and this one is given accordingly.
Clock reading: {"hour": 11, "minute": 31}
